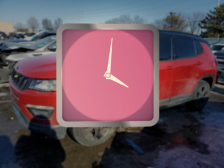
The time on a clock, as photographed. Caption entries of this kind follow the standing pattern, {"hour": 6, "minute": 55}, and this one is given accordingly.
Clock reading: {"hour": 4, "minute": 1}
